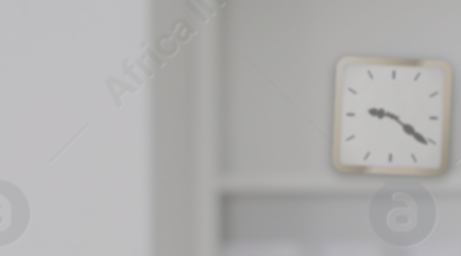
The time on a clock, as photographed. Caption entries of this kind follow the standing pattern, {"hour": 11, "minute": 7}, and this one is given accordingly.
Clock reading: {"hour": 9, "minute": 21}
